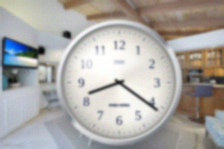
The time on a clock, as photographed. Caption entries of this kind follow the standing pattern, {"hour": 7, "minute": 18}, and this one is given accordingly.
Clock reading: {"hour": 8, "minute": 21}
